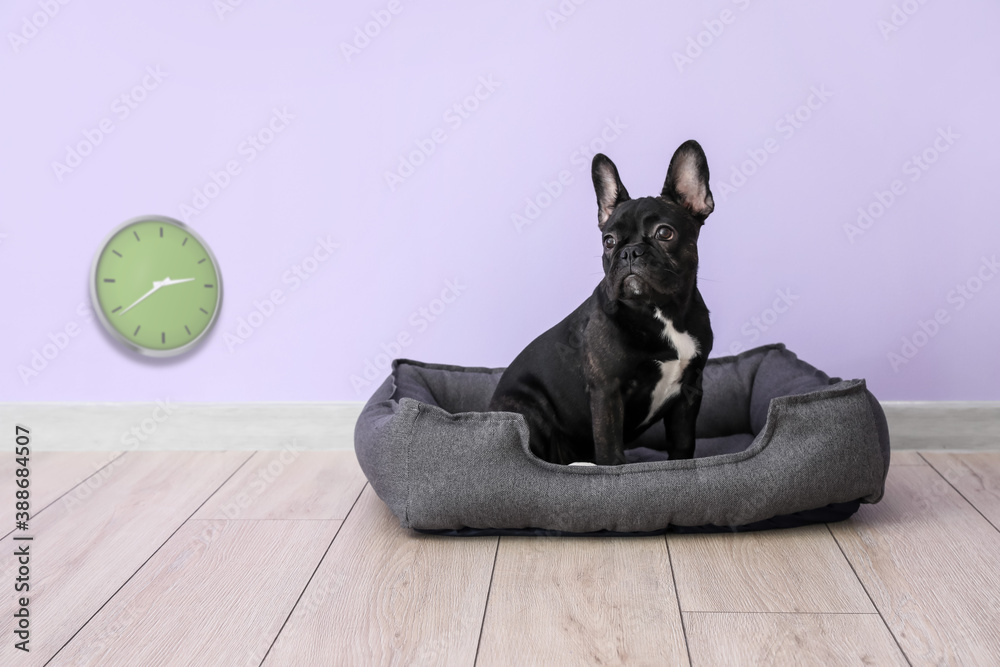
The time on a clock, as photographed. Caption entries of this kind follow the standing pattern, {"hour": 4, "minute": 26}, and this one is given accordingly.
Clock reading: {"hour": 2, "minute": 39}
